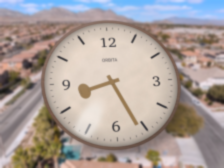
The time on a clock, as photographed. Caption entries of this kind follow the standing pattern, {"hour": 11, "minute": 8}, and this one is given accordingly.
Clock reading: {"hour": 8, "minute": 26}
